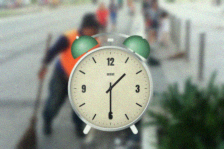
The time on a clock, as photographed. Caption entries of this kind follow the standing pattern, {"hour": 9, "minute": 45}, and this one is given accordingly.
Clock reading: {"hour": 1, "minute": 30}
